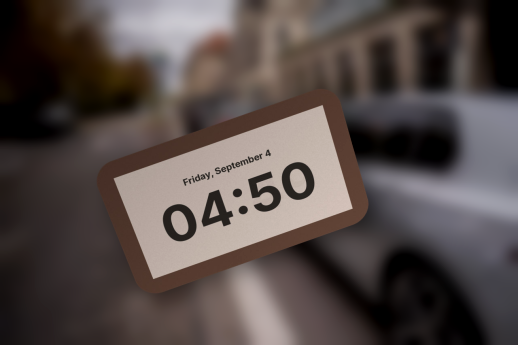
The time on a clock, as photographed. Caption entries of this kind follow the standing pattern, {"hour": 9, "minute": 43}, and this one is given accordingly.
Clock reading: {"hour": 4, "minute": 50}
